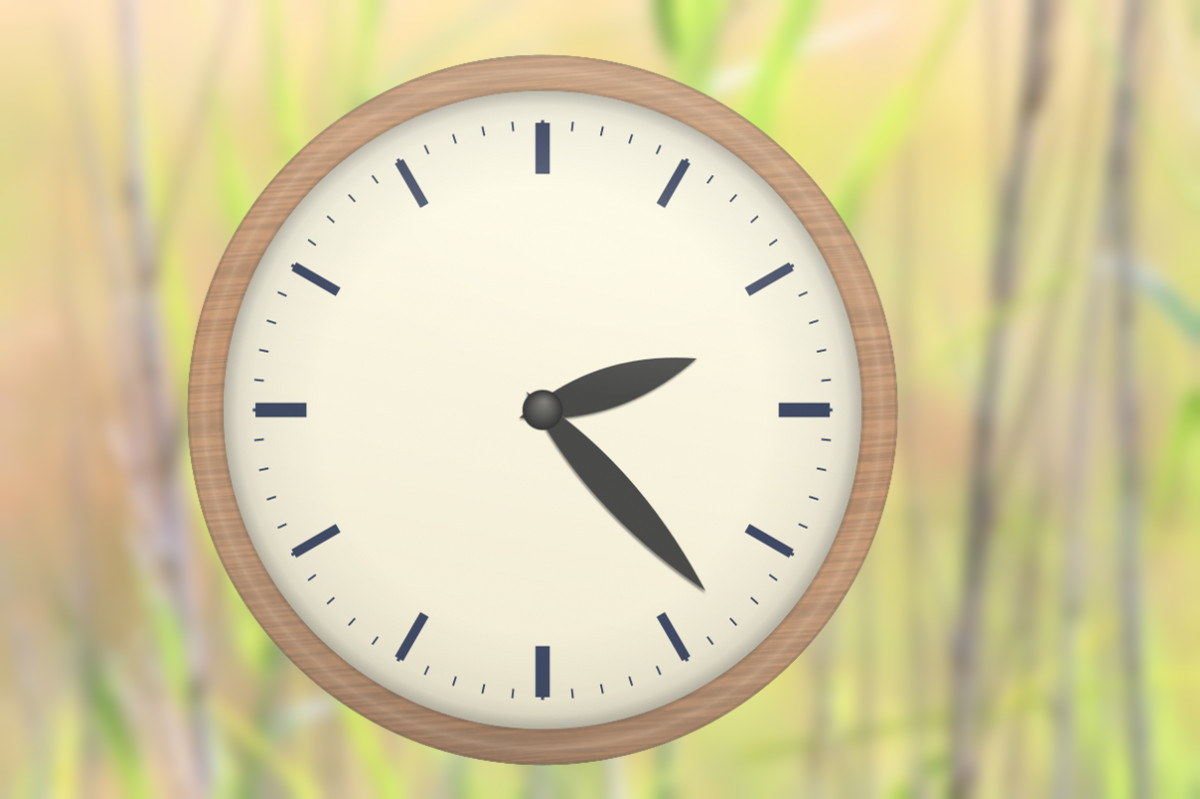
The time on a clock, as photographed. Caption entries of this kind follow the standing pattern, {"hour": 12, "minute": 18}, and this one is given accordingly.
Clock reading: {"hour": 2, "minute": 23}
